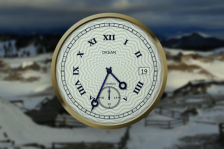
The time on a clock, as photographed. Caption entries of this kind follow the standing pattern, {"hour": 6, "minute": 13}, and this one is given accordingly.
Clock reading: {"hour": 4, "minute": 34}
